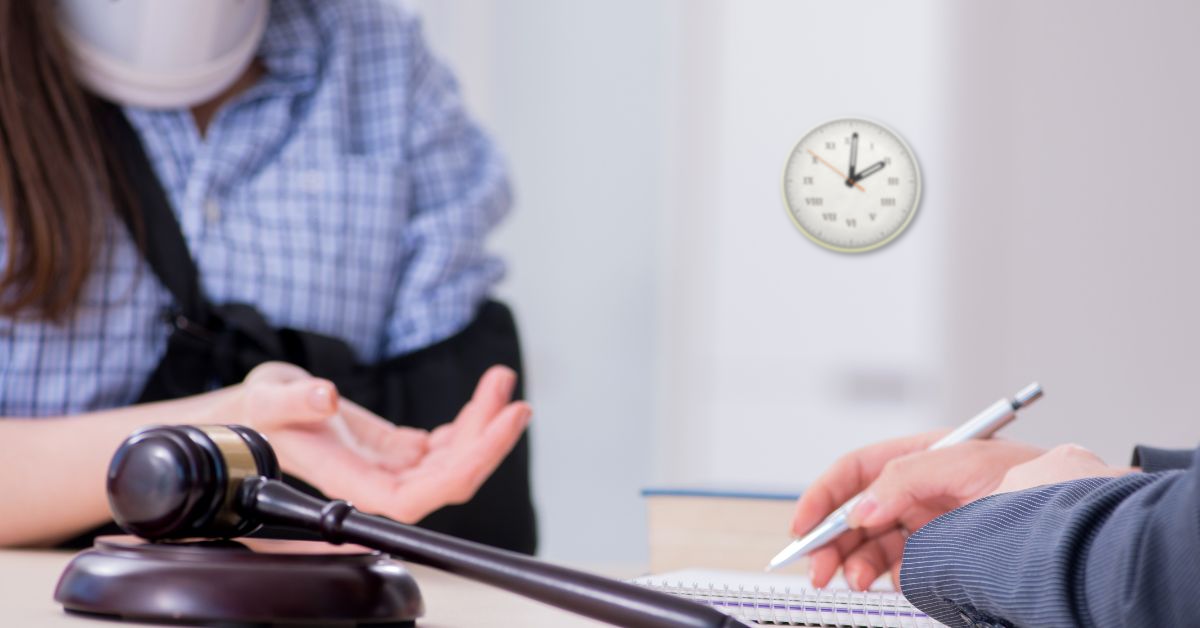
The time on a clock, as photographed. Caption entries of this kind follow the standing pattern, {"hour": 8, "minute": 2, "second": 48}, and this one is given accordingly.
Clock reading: {"hour": 2, "minute": 0, "second": 51}
